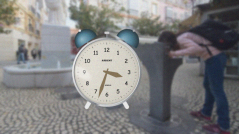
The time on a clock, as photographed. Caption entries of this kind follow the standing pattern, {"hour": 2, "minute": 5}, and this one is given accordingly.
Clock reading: {"hour": 3, "minute": 33}
